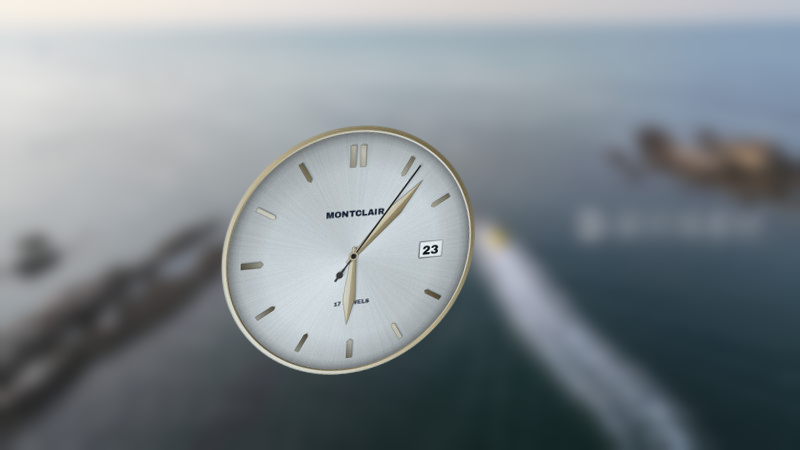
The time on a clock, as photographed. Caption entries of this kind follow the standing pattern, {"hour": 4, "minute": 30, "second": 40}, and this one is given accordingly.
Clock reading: {"hour": 6, "minute": 7, "second": 6}
